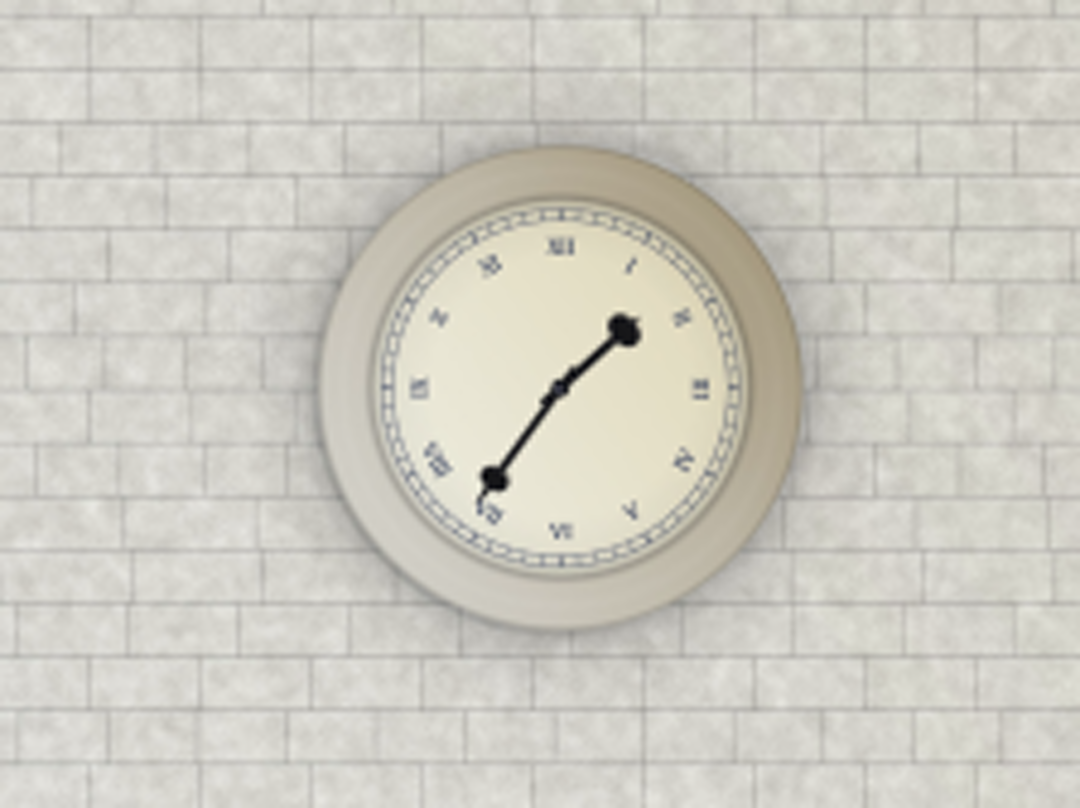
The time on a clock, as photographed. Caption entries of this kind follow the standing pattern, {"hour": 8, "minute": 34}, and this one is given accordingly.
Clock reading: {"hour": 1, "minute": 36}
